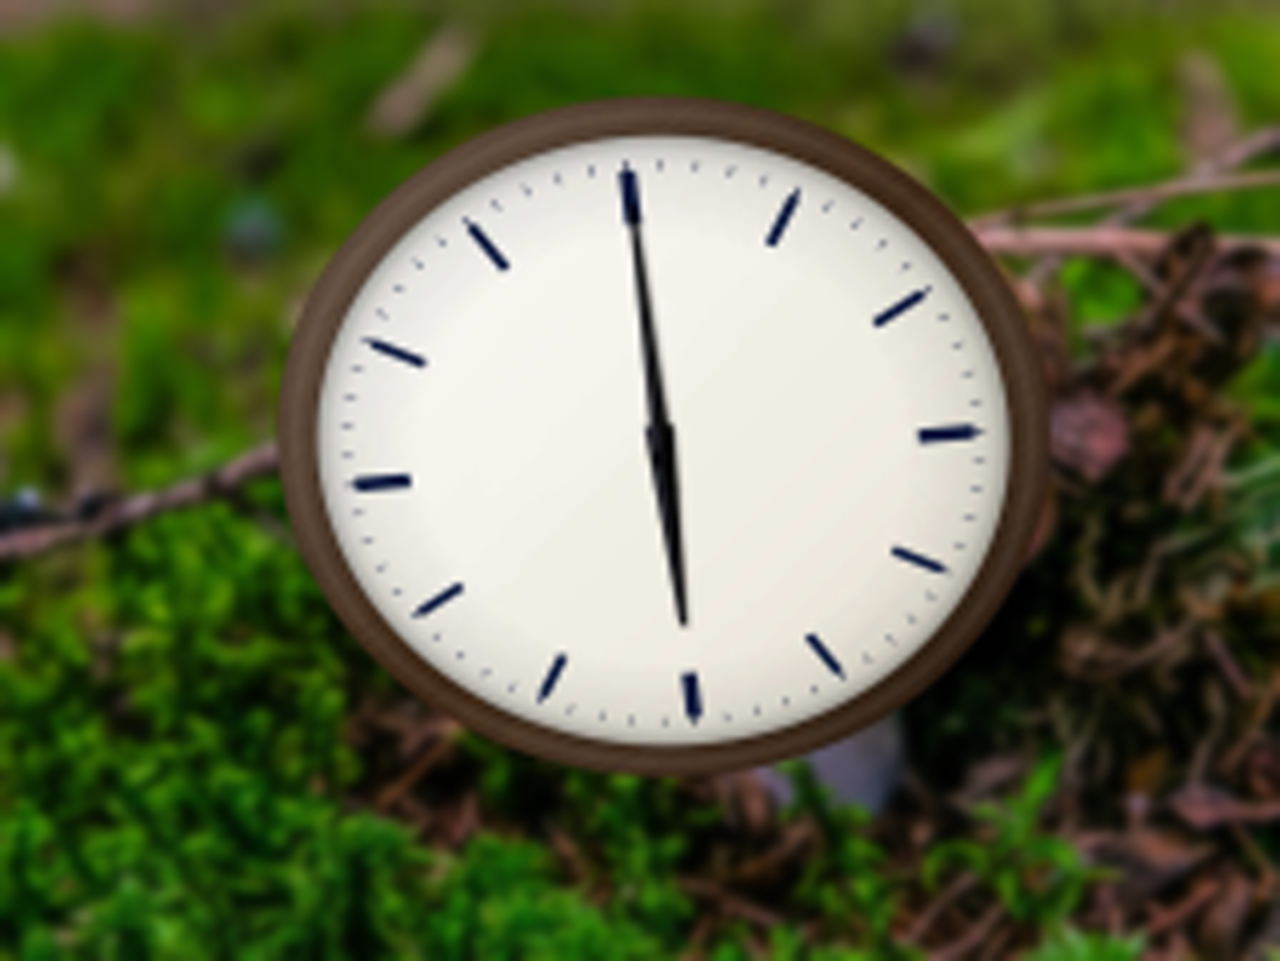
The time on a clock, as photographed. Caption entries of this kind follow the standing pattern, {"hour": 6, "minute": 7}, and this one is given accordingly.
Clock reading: {"hour": 6, "minute": 0}
